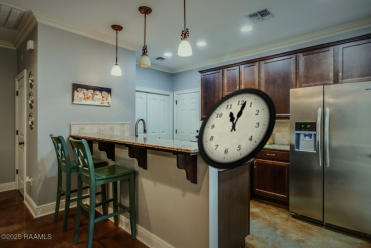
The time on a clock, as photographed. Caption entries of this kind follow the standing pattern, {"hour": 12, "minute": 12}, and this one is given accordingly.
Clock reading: {"hour": 11, "minute": 2}
